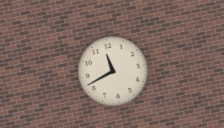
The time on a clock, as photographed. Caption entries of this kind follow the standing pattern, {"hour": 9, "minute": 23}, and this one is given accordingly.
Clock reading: {"hour": 11, "minute": 42}
